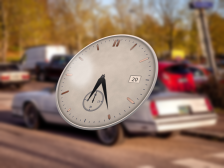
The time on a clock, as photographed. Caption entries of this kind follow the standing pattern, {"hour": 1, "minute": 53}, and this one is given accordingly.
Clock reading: {"hour": 6, "minute": 25}
